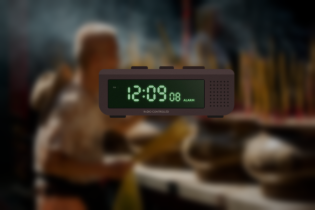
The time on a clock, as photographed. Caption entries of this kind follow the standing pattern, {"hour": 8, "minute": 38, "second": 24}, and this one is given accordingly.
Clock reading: {"hour": 12, "minute": 9, "second": 8}
